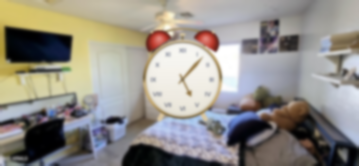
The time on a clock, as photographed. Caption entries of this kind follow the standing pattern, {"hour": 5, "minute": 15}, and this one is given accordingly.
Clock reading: {"hour": 5, "minute": 7}
